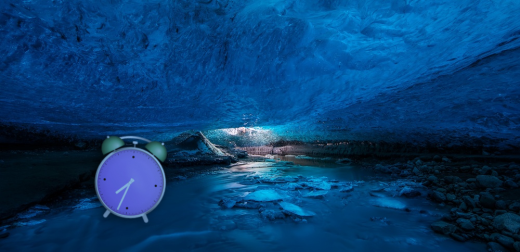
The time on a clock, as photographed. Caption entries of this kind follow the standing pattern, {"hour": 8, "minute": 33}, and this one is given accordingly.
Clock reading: {"hour": 7, "minute": 33}
